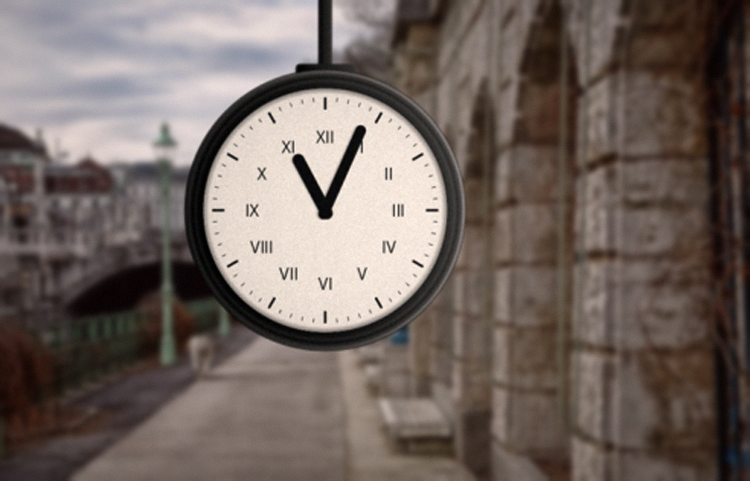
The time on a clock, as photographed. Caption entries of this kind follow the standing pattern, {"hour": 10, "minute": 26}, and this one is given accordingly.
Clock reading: {"hour": 11, "minute": 4}
